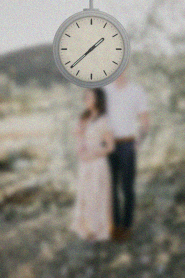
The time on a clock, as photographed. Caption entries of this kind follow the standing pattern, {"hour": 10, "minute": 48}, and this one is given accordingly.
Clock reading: {"hour": 1, "minute": 38}
